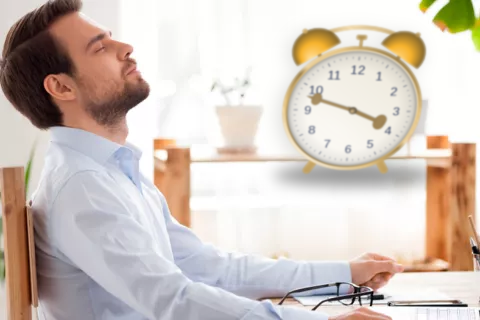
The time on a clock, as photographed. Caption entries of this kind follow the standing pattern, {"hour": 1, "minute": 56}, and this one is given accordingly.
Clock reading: {"hour": 3, "minute": 48}
